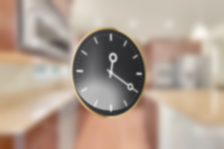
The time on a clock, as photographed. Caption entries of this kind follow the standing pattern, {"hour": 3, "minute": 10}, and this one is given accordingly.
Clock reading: {"hour": 12, "minute": 20}
